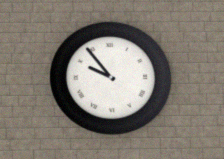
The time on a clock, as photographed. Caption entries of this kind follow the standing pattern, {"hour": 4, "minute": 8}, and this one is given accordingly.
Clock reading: {"hour": 9, "minute": 54}
